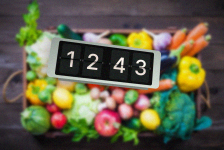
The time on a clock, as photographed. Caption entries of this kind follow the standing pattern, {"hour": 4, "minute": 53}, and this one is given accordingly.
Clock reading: {"hour": 12, "minute": 43}
